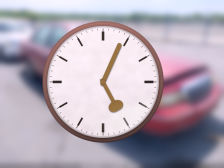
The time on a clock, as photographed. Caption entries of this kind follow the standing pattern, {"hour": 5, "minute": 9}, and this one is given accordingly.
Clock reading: {"hour": 5, "minute": 4}
